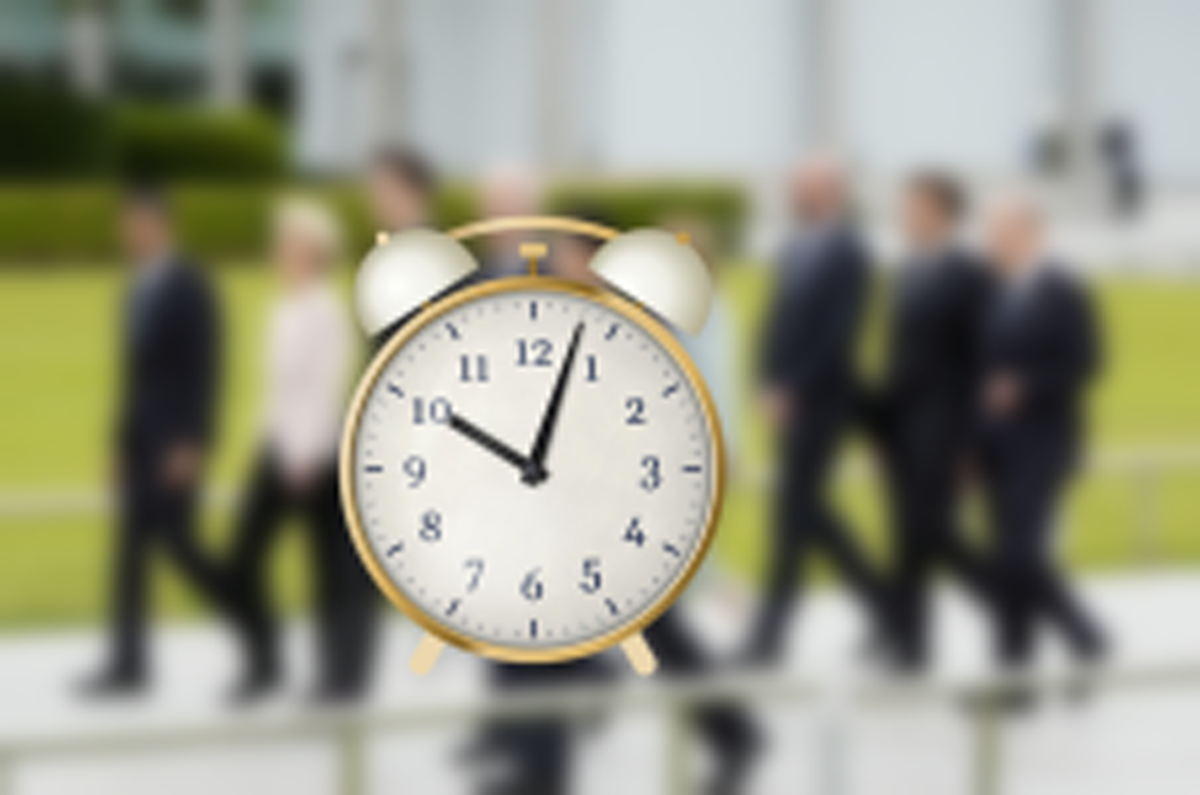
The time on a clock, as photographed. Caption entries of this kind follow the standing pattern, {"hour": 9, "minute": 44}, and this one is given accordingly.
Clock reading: {"hour": 10, "minute": 3}
